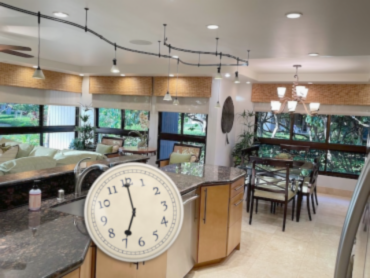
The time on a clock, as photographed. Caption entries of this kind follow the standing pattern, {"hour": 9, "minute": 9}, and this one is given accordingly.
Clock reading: {"hour": 7, "minute": 0}
